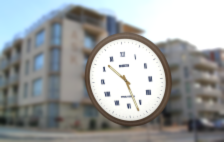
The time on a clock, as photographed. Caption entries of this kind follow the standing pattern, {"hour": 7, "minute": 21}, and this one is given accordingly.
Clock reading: {"hour": 10, "minute": 27}
